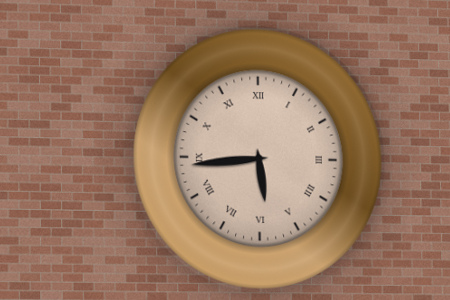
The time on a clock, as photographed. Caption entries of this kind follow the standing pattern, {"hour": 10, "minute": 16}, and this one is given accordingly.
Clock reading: {"hour": 5, "minute": 44}
